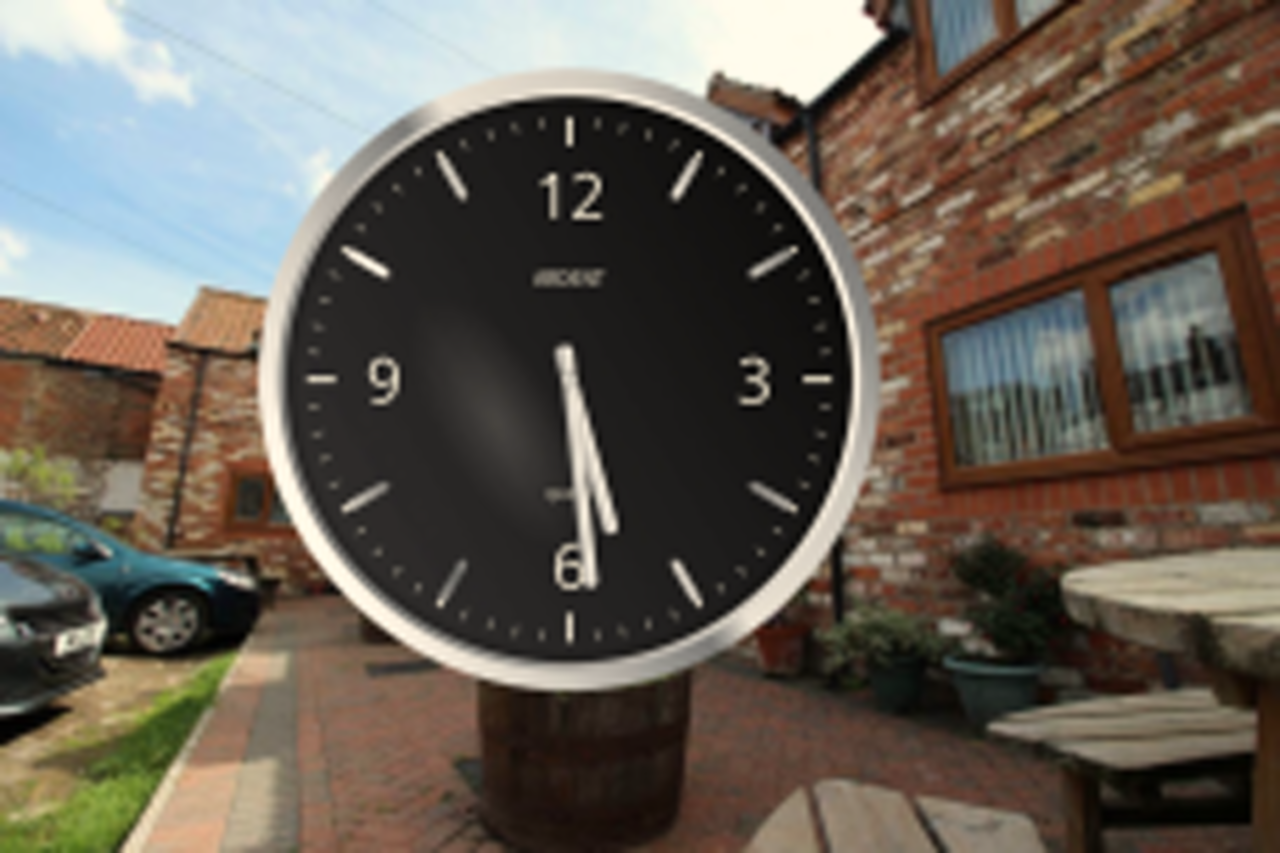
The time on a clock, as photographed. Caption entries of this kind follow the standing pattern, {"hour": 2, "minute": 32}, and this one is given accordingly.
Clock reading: {"hour": 5, "minute": 29}
